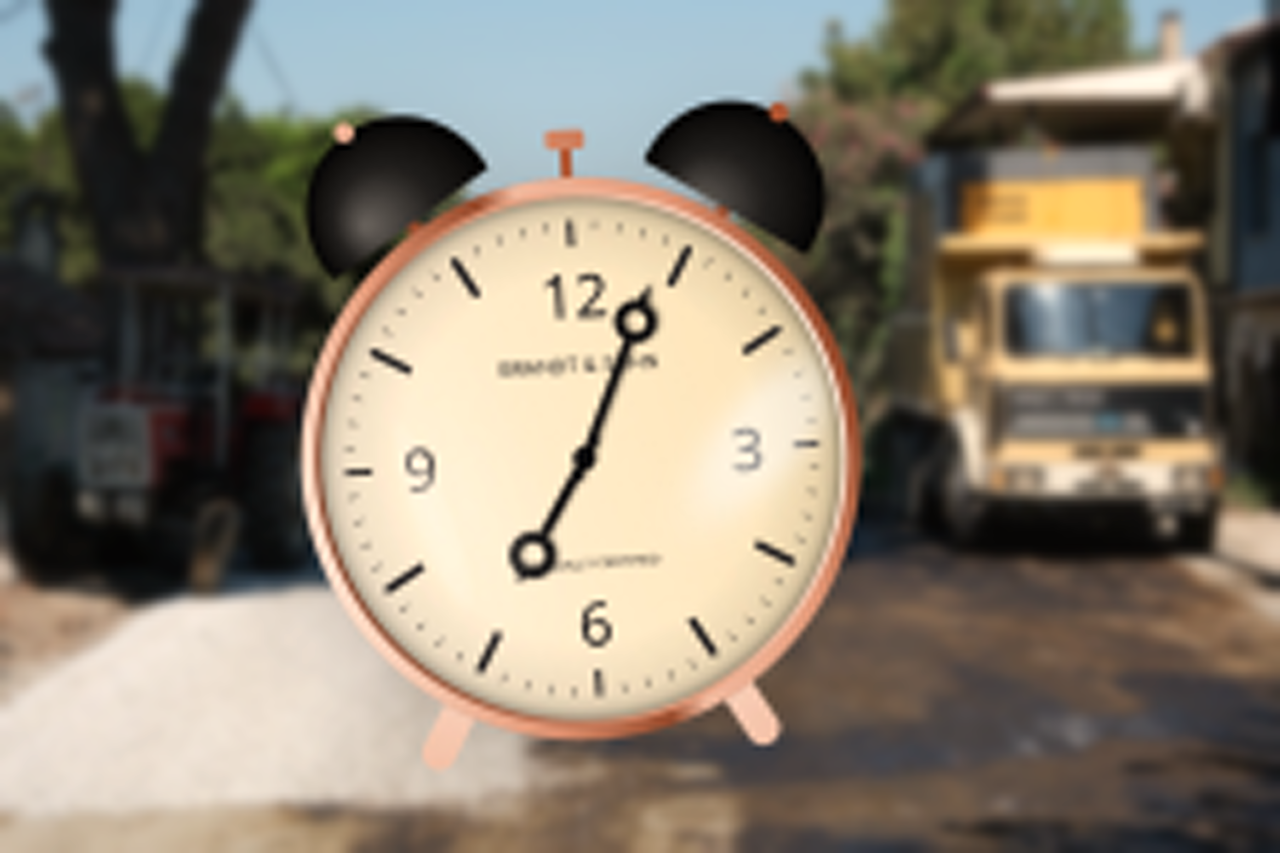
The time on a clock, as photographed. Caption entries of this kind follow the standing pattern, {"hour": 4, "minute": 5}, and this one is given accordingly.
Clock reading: {"hour": 7, "minute": 4}
